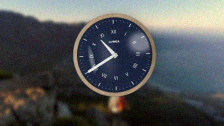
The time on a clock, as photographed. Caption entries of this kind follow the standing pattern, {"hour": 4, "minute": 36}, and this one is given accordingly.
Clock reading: {"hour": 10, "minute": 40}
